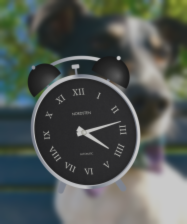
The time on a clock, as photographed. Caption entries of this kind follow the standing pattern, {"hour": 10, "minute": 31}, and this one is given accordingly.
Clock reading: {"hour": 4, "minute": 13}
